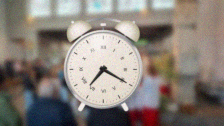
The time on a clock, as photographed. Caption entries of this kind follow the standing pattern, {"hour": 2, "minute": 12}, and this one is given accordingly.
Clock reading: {"hour": 7, "minute": 20}
